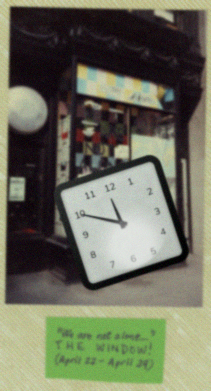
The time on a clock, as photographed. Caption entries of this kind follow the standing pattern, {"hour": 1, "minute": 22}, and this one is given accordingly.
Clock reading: {"hour": 11, "minute": 50}
